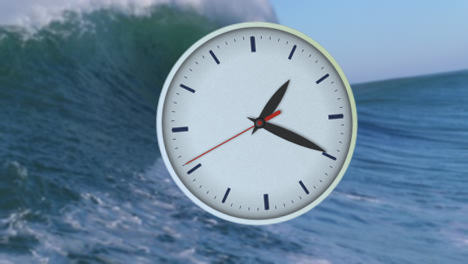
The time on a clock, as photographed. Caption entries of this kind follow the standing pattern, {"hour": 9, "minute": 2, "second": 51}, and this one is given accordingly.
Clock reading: {"hour": 1, "minute": 19, "second": 41}
